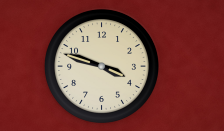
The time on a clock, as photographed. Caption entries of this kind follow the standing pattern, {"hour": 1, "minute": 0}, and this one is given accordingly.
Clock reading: {"hour": 3, "minute": 48}
